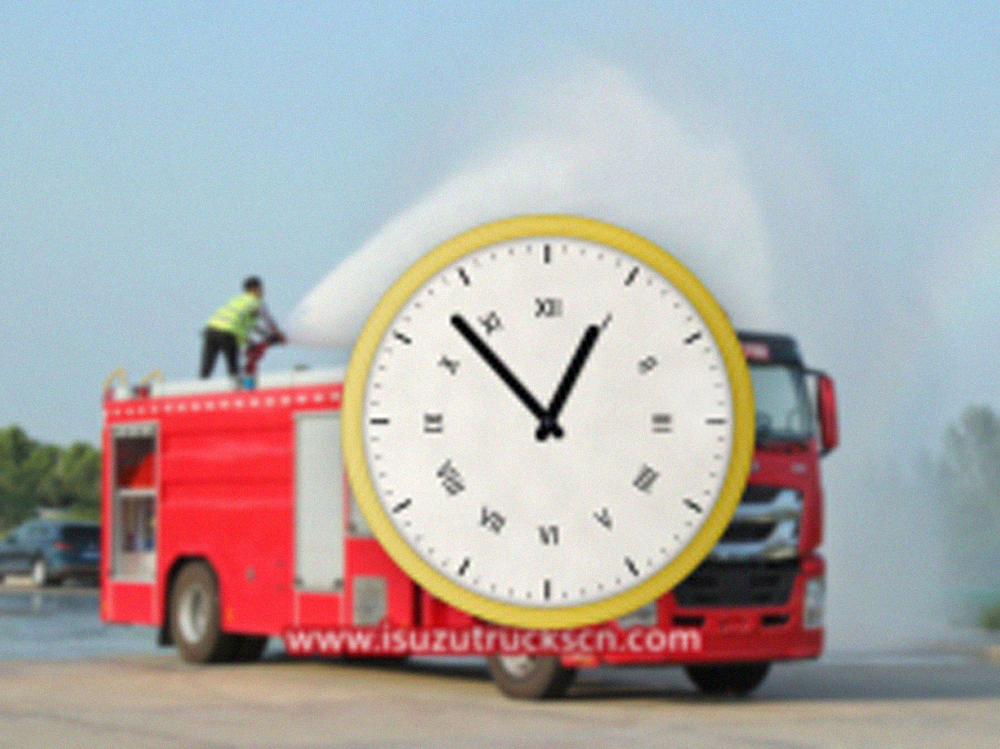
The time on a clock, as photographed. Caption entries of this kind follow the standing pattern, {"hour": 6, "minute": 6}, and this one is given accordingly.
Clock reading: {"hour": 12, "minute": 53}
